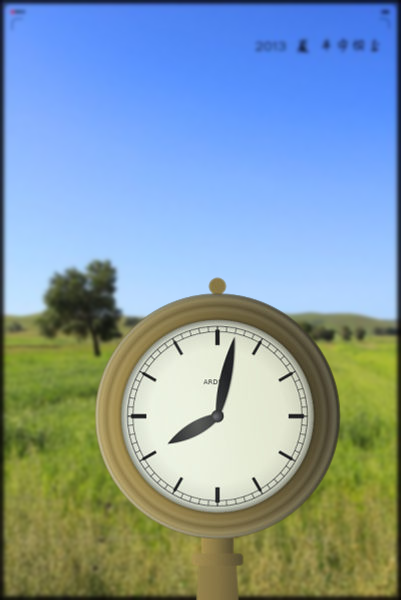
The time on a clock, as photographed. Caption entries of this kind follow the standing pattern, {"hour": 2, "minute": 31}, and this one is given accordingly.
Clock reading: {"hour": 8, "minute": 2}
